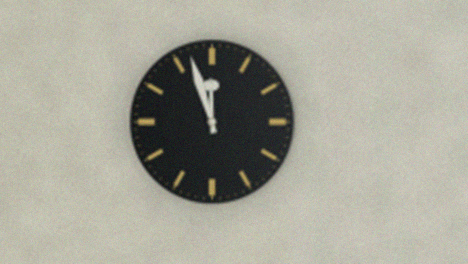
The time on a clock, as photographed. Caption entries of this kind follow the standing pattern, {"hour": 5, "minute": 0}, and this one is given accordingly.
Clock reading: {"hour": 11, "minute": 57}
